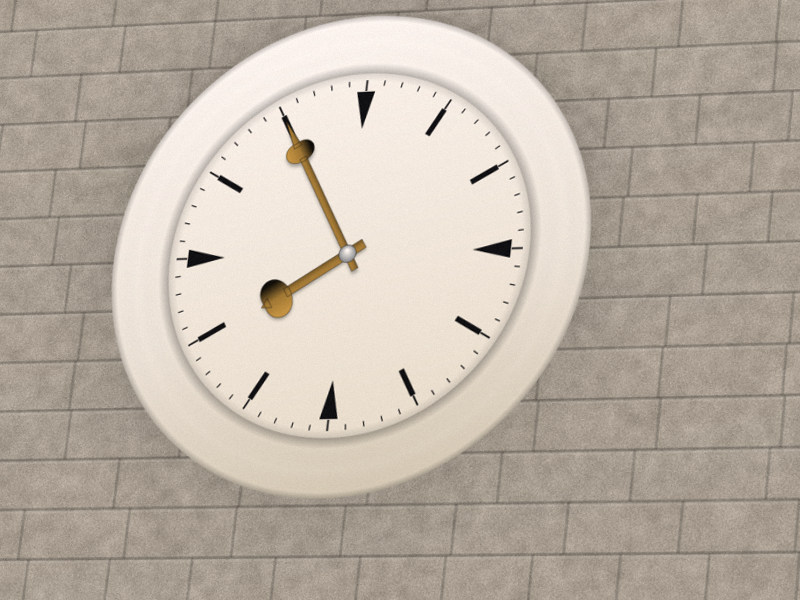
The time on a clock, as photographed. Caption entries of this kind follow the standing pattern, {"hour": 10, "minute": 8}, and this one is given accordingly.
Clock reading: {"hour": 7, "minute": 55}
